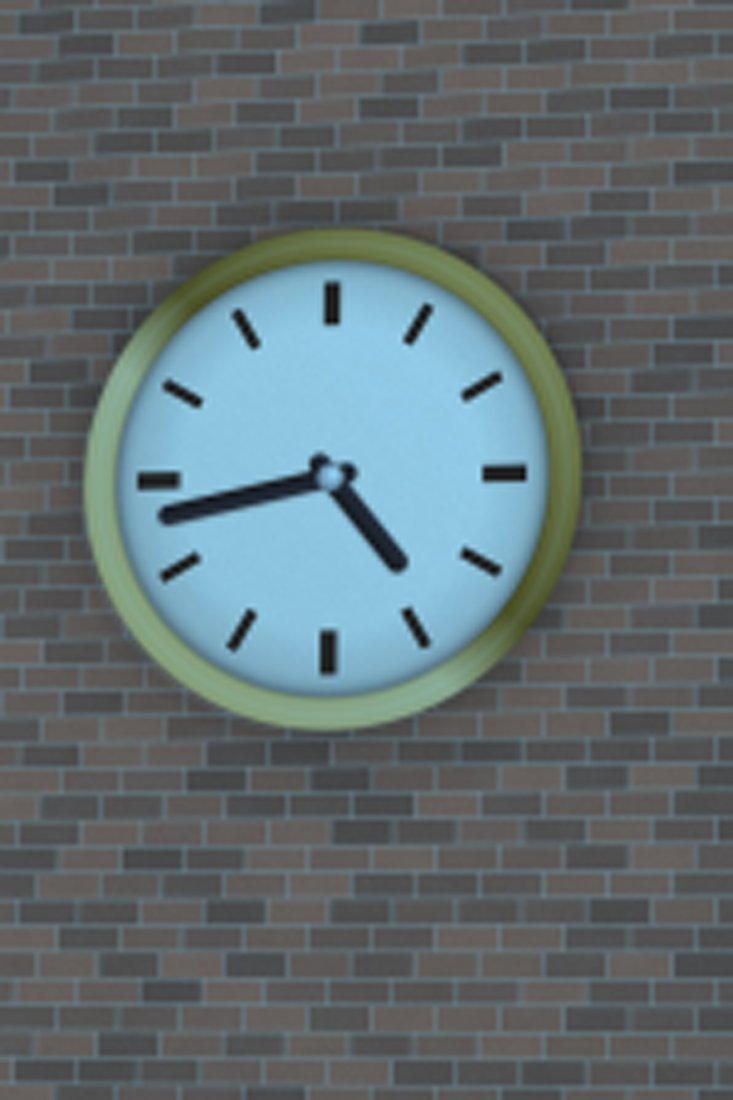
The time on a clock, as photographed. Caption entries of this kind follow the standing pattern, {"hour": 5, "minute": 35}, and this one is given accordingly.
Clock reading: {"hour": 4, "minute": 43}
